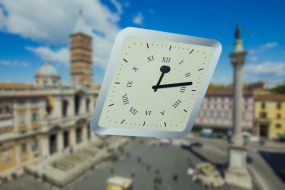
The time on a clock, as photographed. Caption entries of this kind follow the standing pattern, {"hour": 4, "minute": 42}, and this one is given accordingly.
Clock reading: {"hour": 12, "minute": 13}
